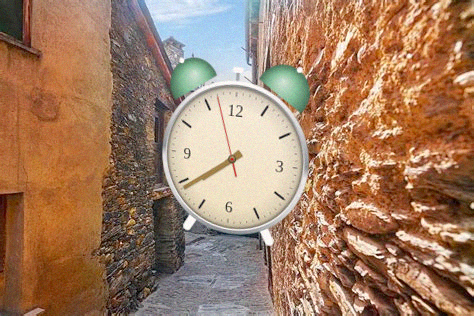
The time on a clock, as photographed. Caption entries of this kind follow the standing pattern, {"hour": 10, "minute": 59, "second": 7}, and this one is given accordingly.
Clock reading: {"hour": 7, "minute": 38, "second": 57}
